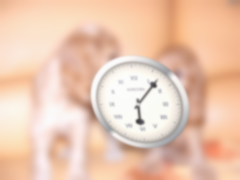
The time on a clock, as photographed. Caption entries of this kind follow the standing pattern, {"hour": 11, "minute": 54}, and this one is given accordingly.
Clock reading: {"hour": 6, "minute": 7}
